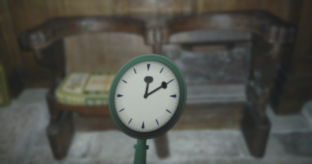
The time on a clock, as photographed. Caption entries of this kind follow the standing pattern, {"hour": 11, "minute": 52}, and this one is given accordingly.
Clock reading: {"hour": 12, "minute": 10}
